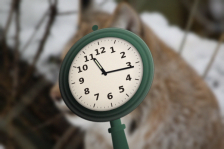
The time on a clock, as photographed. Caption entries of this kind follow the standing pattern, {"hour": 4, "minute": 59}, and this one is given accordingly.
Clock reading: {"hour": 11, "minute": 16}
